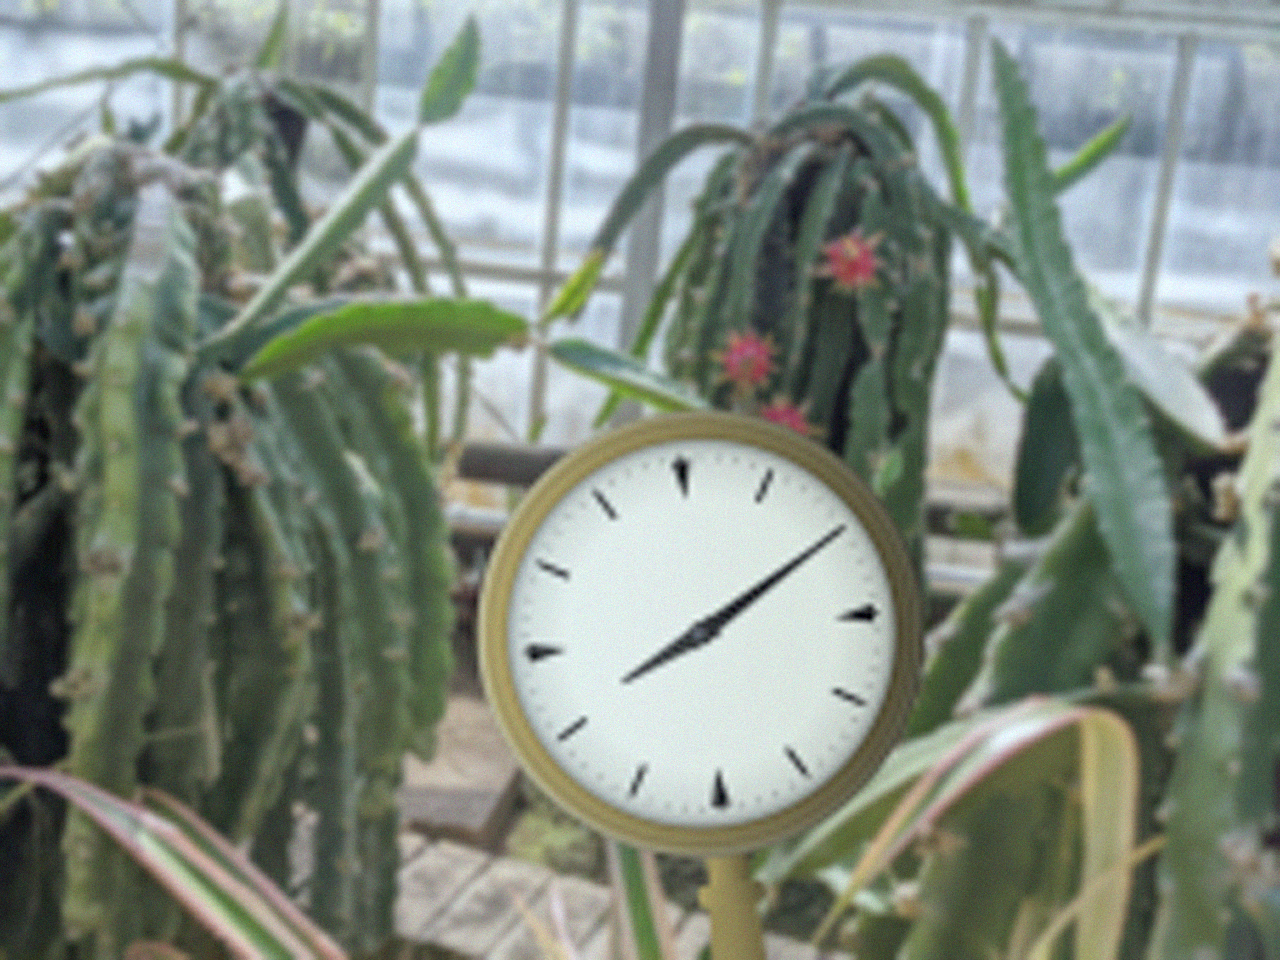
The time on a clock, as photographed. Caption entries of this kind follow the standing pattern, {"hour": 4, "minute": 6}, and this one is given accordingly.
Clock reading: {"hour": 8, "minute": 10}
